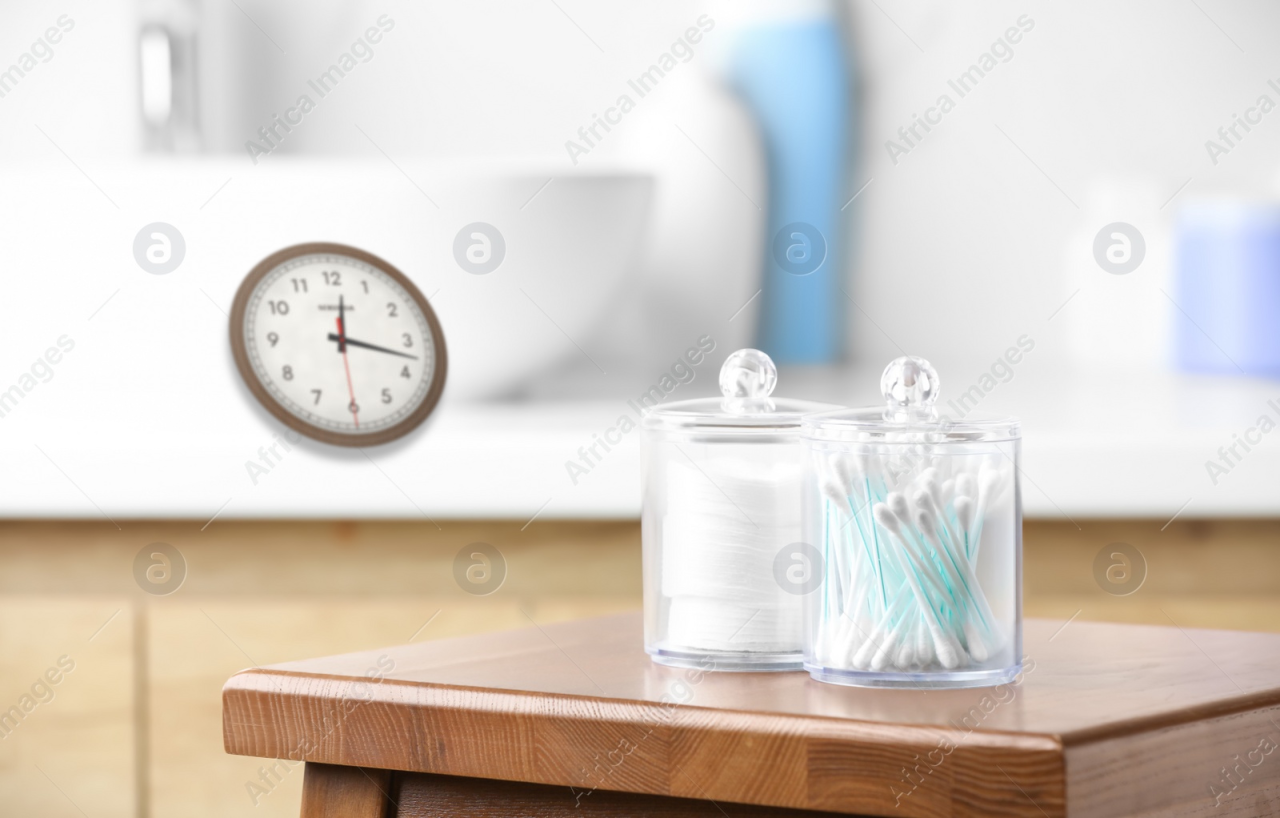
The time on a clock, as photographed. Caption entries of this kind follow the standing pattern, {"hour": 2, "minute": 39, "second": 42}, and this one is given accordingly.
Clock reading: {"hour": 12, "minute": 17, "second": 30}
